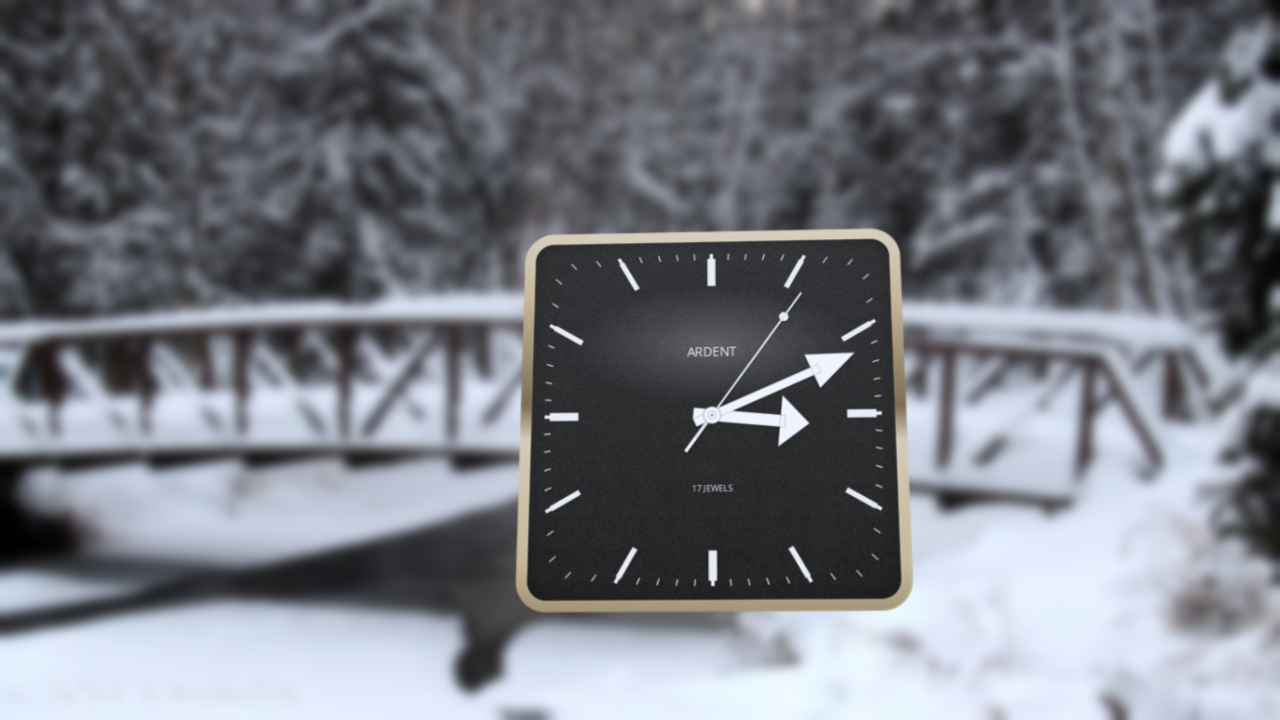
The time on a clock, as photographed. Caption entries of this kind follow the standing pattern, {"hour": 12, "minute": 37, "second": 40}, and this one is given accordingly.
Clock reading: {"hour": 3, "minute": 11, "second": 6}
